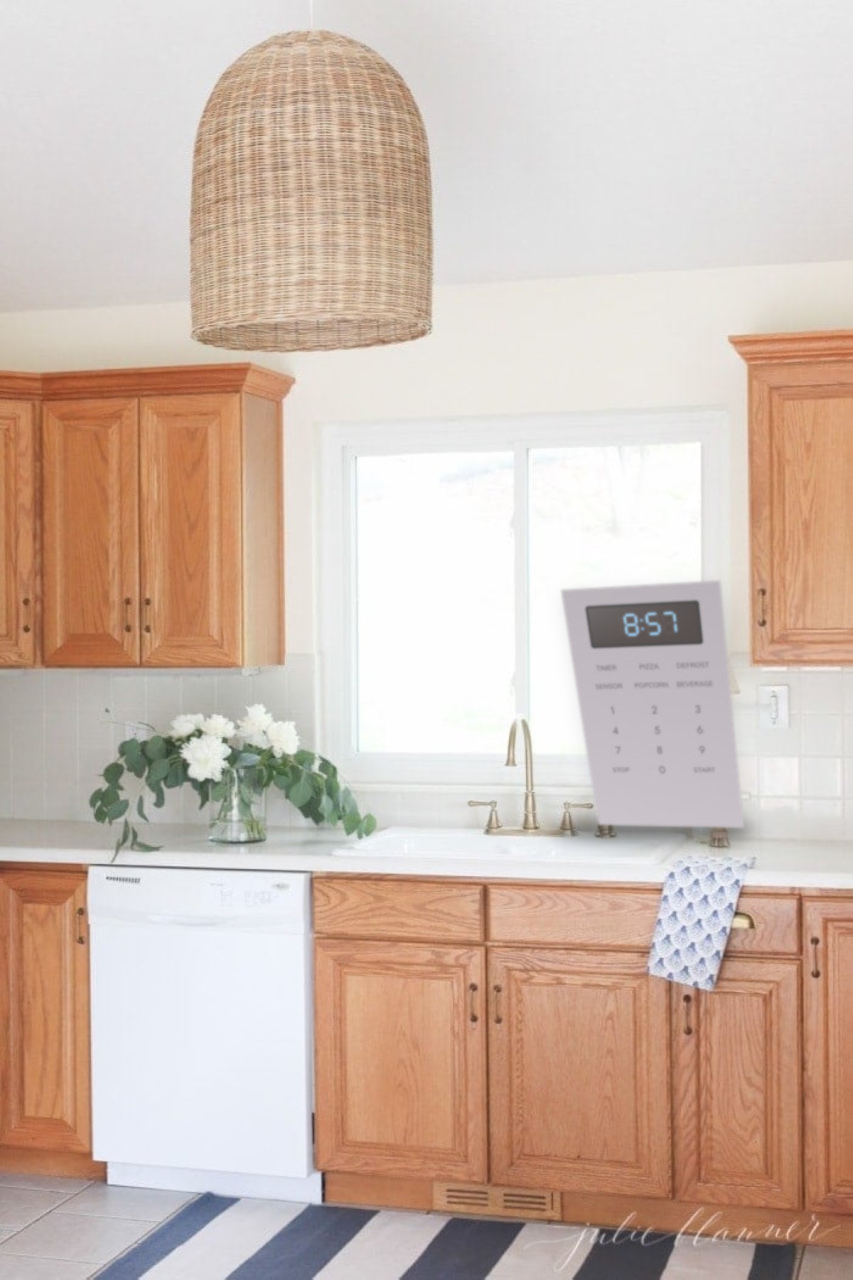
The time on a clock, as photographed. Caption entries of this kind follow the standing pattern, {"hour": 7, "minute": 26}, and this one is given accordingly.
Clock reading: {"hour": 8, "minute": 57}
